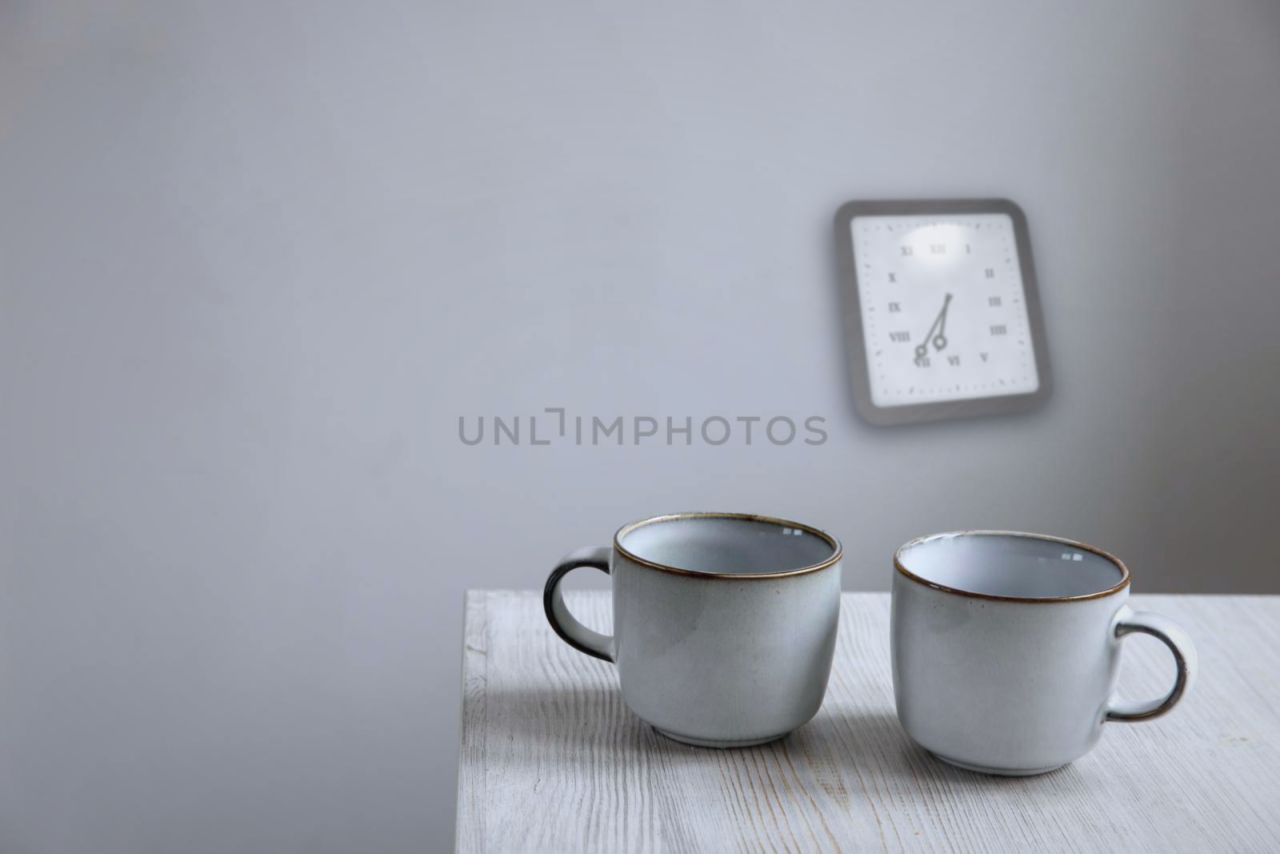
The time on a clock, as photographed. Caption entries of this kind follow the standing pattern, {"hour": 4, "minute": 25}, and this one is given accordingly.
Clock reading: {"hour": 6, "minute": 36}
